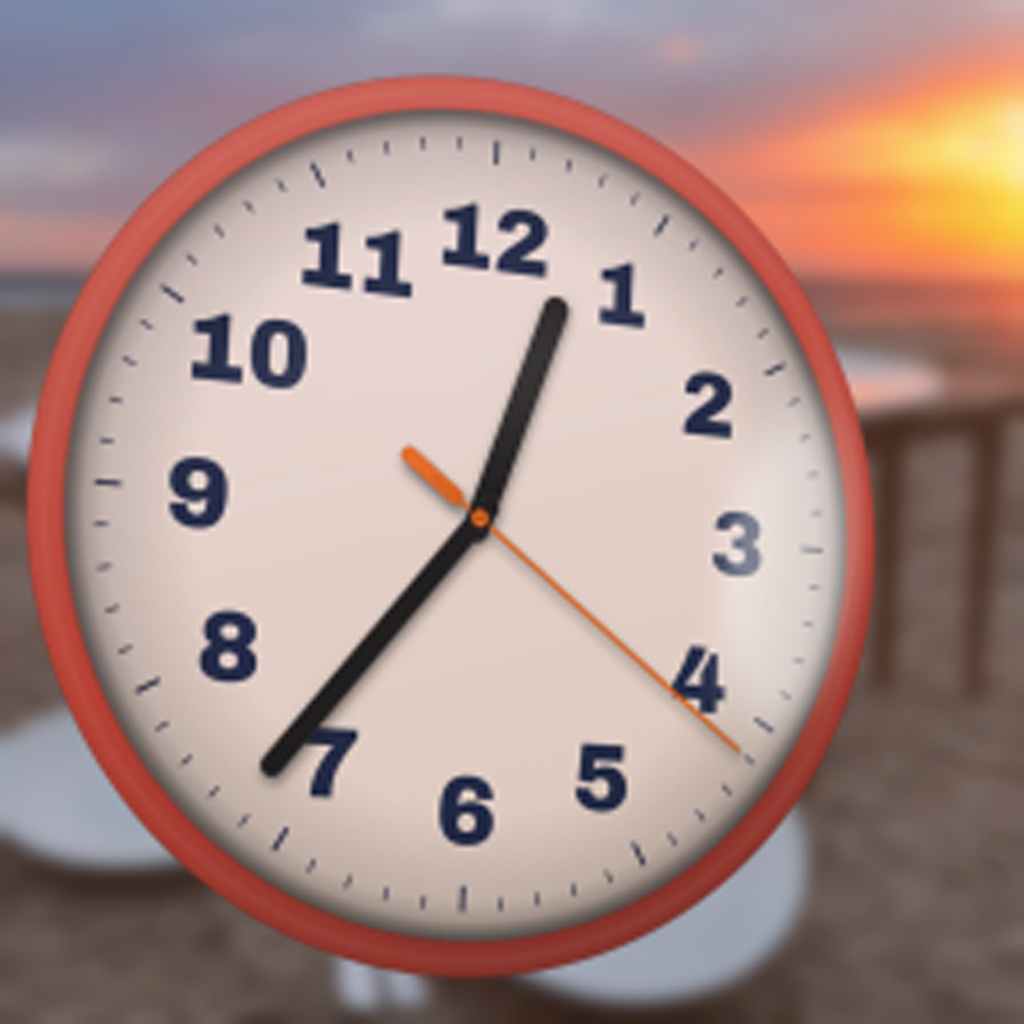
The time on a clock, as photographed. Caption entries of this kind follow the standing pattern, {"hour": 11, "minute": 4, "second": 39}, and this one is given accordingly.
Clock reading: {"hour": 12, "minute": 36, "second": 21}
